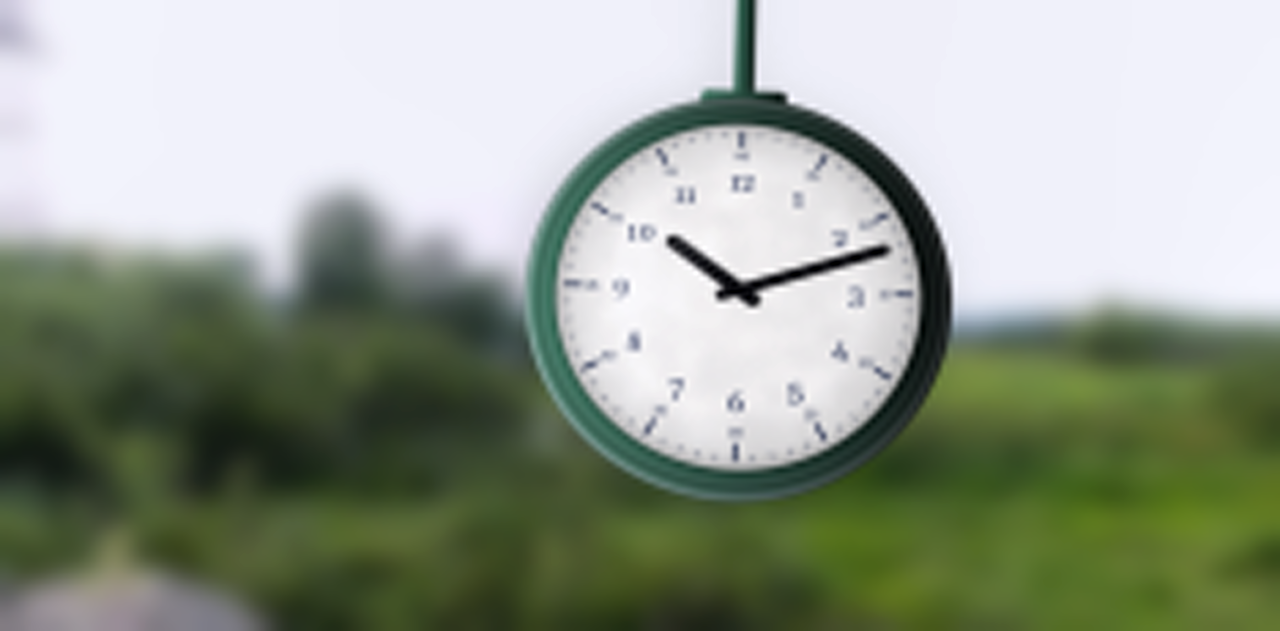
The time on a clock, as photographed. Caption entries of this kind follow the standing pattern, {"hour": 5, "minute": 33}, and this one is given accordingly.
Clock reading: {"hour": 10, "minute": 12}
